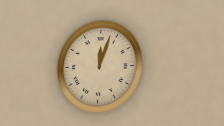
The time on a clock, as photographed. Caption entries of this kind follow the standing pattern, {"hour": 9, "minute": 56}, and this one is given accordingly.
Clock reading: {"hour": 12, "minute": 3}
